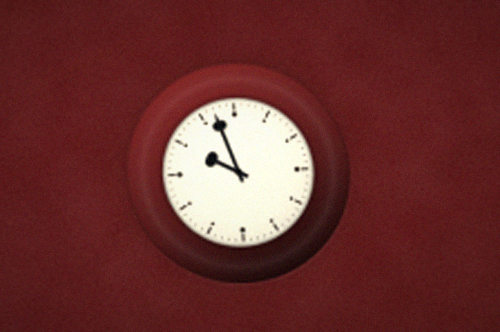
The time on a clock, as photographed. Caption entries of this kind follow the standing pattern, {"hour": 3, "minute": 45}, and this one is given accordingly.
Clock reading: {"hour": 9, "minute": 57}
